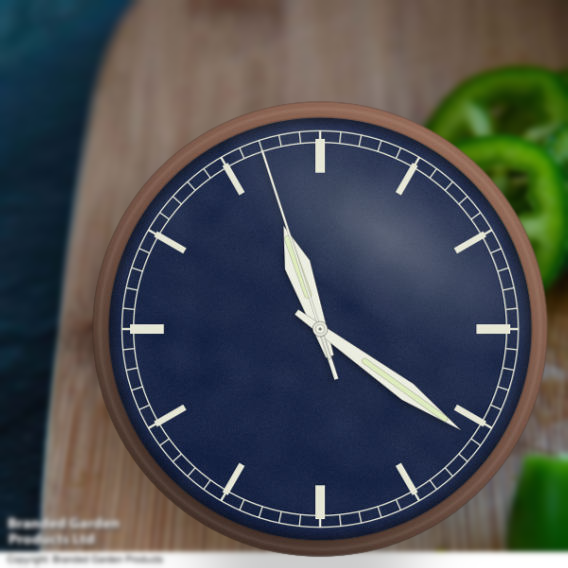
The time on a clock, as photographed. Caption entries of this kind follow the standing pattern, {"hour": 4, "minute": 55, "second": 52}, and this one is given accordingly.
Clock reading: {"hour": 11, "minute": 20, "second": 57}
